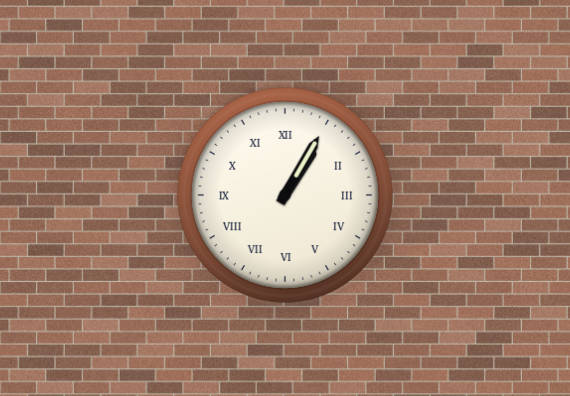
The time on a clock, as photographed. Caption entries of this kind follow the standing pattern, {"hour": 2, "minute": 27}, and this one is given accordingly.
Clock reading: {"hour": 1, "minute": 5}
